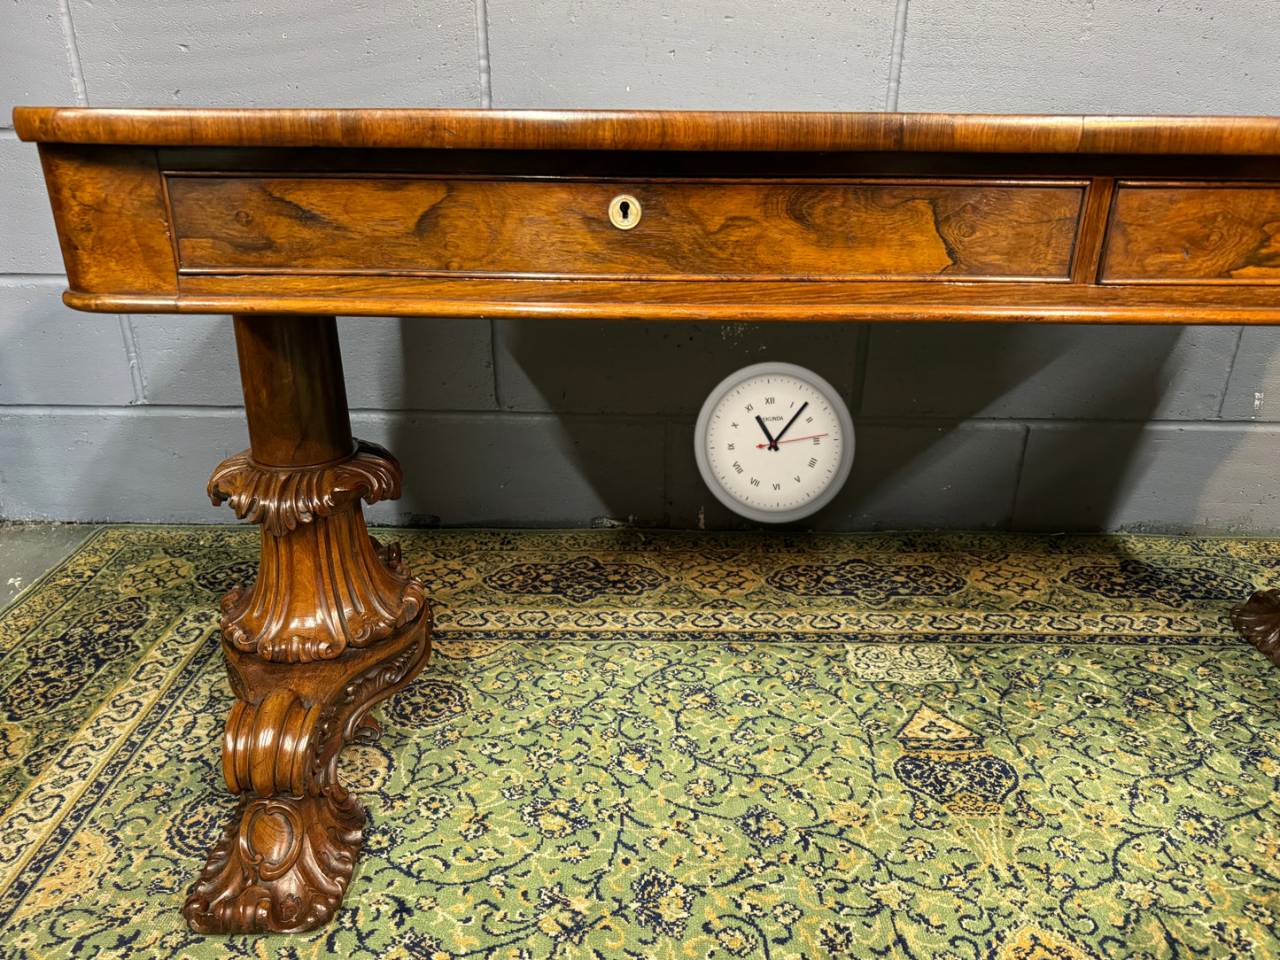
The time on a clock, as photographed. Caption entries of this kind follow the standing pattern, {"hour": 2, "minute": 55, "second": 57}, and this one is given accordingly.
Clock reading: {"hour": 11, "minute": 7, "second": 14}
